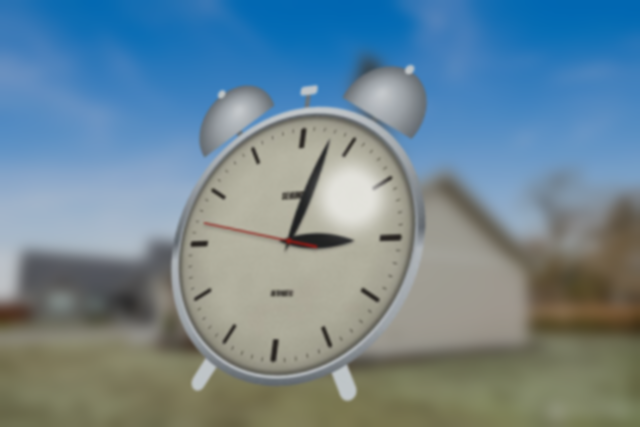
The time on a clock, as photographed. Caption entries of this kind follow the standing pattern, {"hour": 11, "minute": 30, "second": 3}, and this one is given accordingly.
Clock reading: {"hour": 3, "minute": 2, "second": 47}
